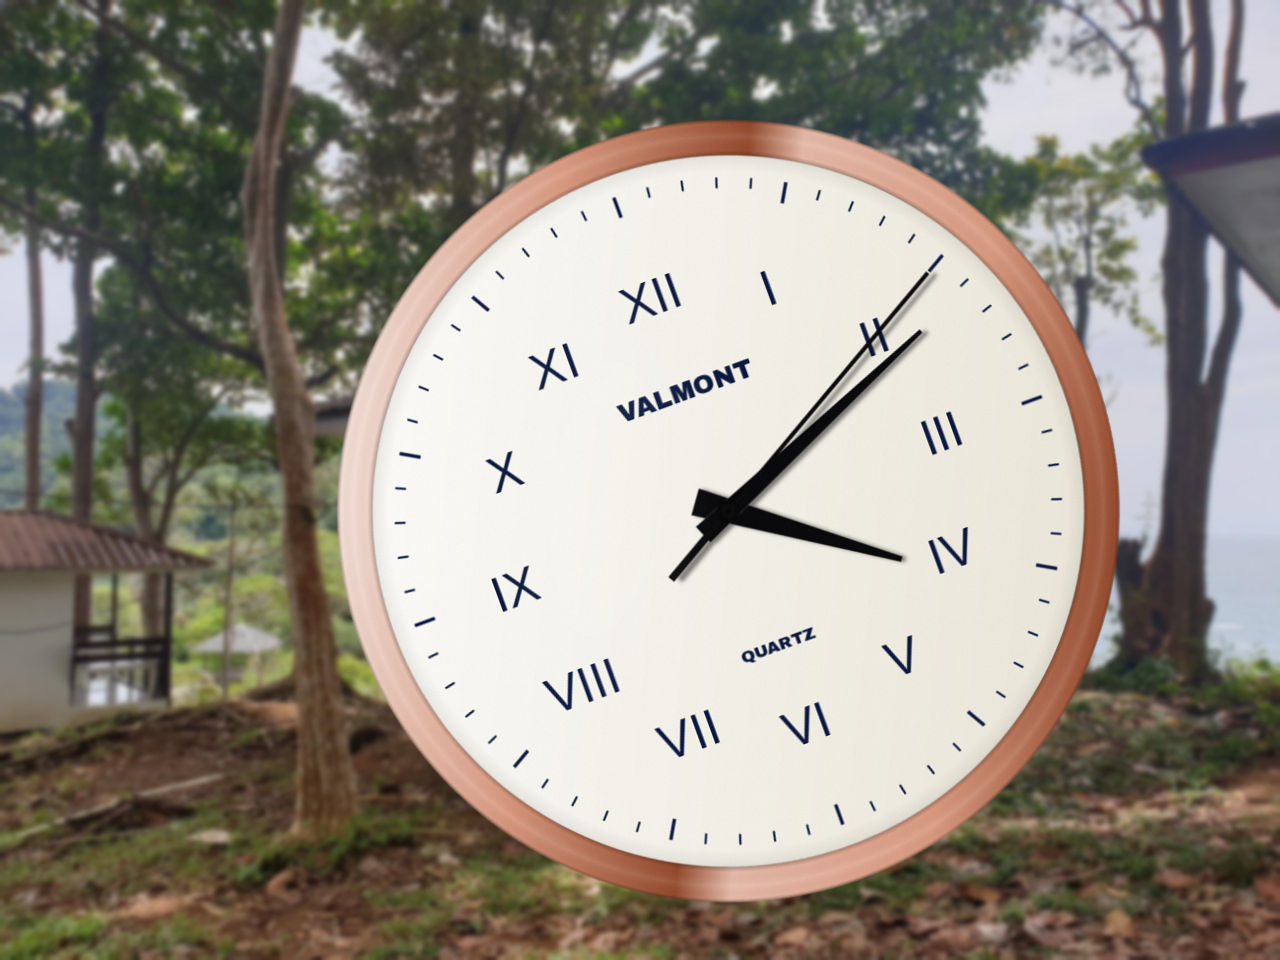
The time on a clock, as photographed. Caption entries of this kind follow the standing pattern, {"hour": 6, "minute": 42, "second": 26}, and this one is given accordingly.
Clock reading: {"hour": 4, "minute": 11, "second": 10}
